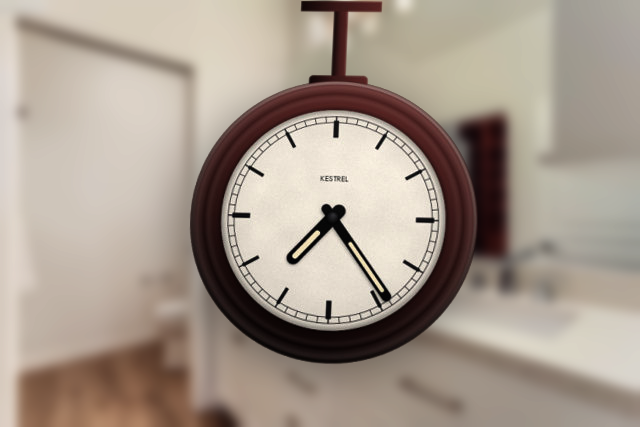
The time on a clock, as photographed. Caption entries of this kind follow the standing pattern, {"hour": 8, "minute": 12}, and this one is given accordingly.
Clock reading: {"hour": 7, "minute": 24}
